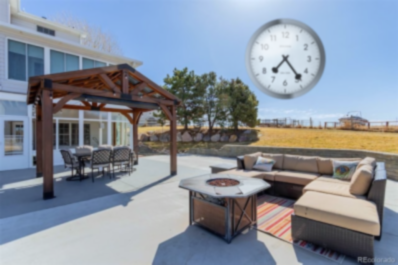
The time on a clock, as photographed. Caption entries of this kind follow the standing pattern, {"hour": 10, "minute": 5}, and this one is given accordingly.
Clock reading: {"hour": 7, "minute": 24}
